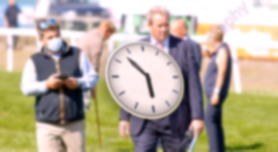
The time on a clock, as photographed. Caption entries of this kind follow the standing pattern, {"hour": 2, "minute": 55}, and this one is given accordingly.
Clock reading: {"hour": 5, "minute": 53}
